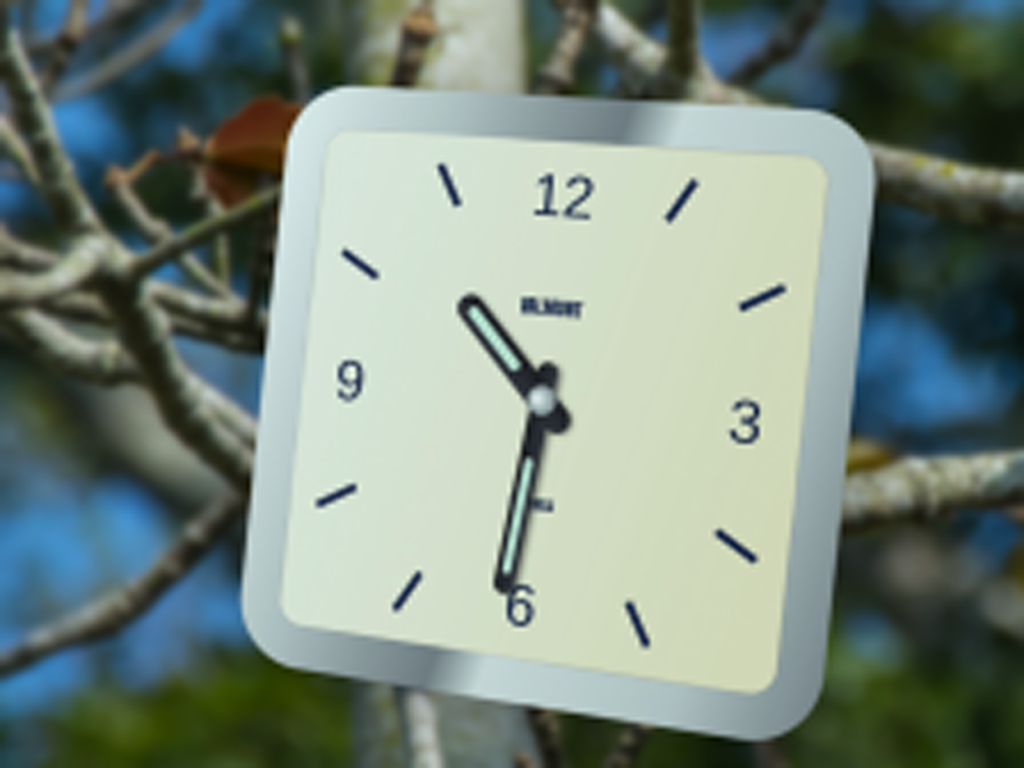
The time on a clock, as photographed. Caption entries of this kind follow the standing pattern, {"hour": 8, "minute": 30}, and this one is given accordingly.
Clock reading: {"hour": 10, "minute": 31}
